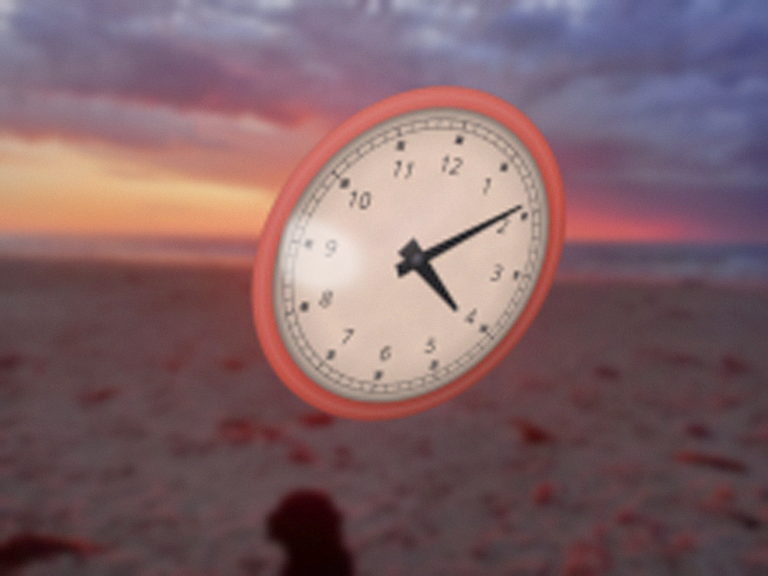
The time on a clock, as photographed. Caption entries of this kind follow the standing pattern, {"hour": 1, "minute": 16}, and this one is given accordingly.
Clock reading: {"hour": 4, "minute": 9}
